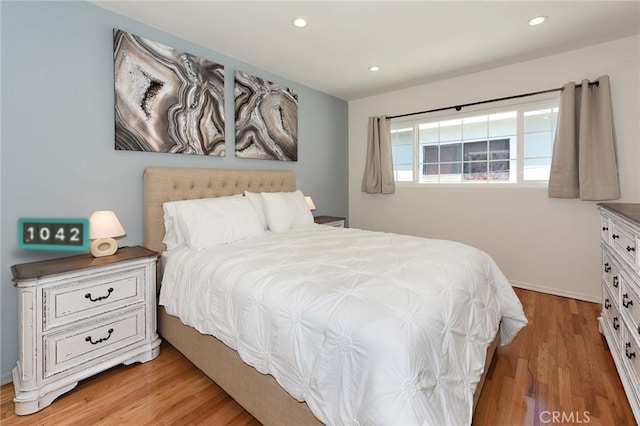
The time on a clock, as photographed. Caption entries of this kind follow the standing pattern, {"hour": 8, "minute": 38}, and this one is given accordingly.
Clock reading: {"hour": 10, "minute": 42}
